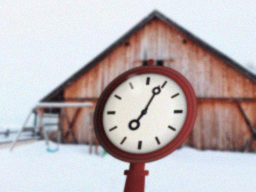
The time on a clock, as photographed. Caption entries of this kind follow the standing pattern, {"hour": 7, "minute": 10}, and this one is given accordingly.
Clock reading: {"hour": 7, "minute": 4}
